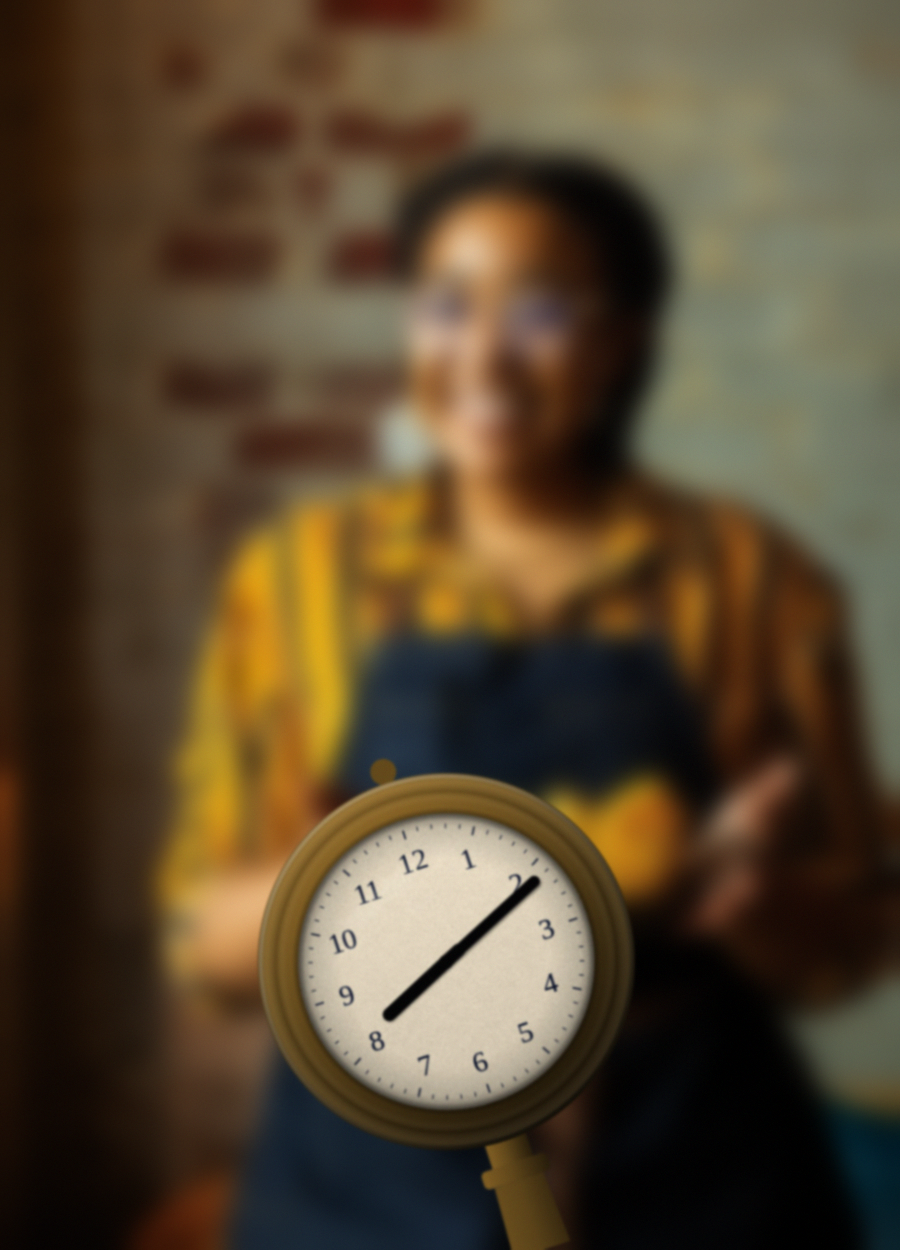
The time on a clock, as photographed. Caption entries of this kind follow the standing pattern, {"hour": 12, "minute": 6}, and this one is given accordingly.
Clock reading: {"hour": 8, "minute": 11}
